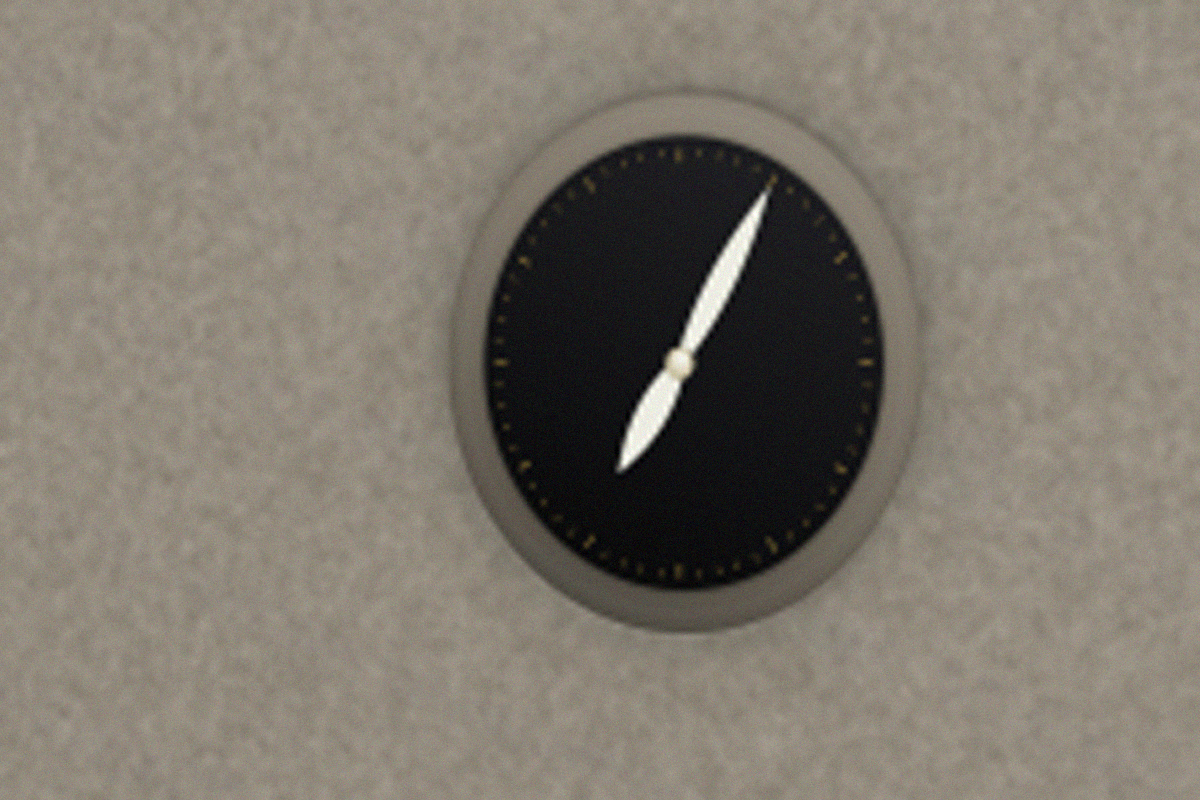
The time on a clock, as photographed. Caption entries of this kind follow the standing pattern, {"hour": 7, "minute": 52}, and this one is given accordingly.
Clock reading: {"hour": 7, "minute": 5}
